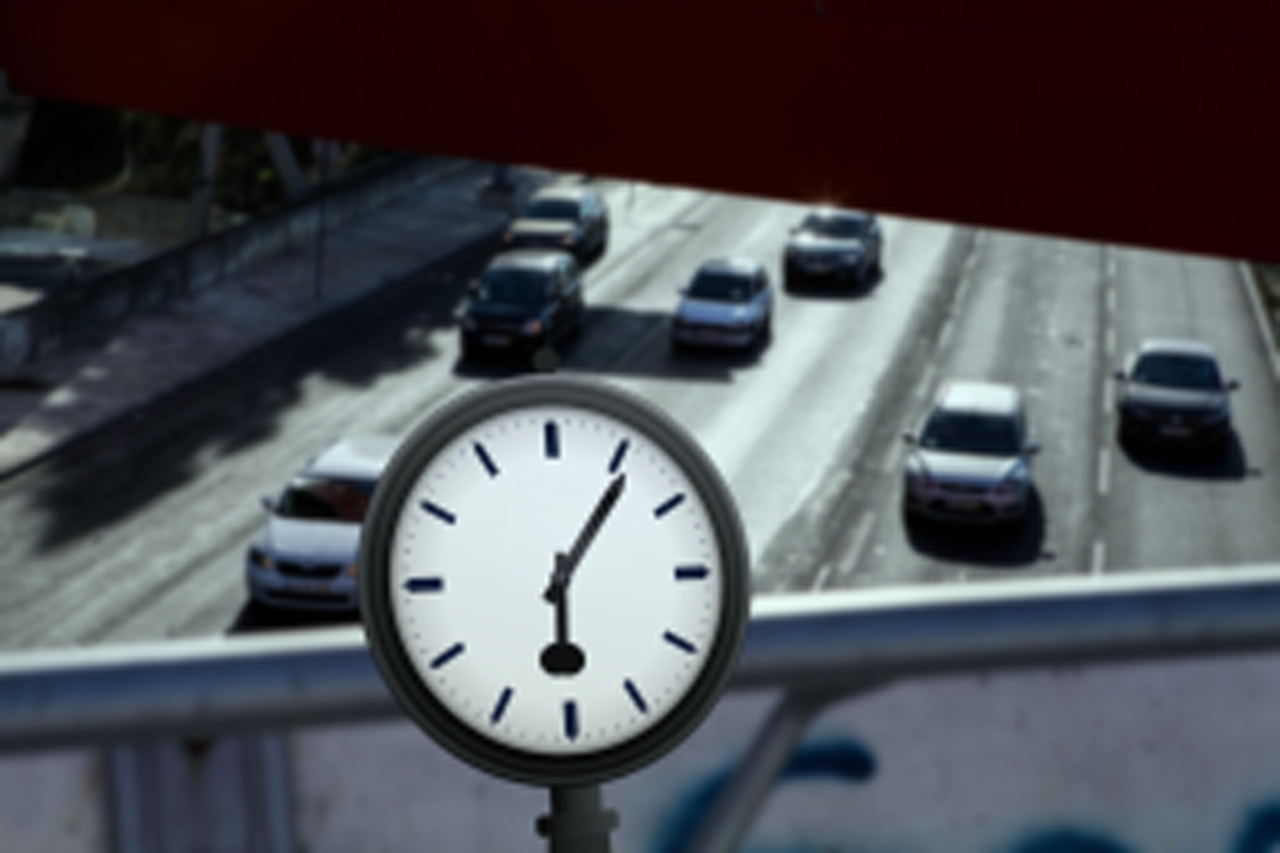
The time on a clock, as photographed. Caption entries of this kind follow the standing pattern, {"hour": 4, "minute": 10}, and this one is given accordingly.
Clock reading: {"hour": 6, "minute": 6}
